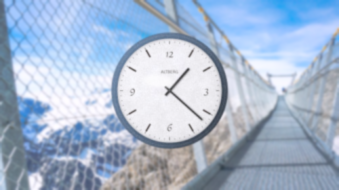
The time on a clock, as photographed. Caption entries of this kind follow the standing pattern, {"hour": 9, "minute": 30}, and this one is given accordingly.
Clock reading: {"hour": 1, "minute": 22}
